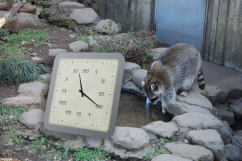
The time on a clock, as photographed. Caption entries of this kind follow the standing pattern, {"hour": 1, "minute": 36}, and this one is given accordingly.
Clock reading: {"hour": 11, "minute": 20}
